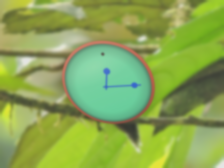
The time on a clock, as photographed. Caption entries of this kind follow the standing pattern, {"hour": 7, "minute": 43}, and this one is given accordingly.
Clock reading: {"hour": 12, "minute": 14}
